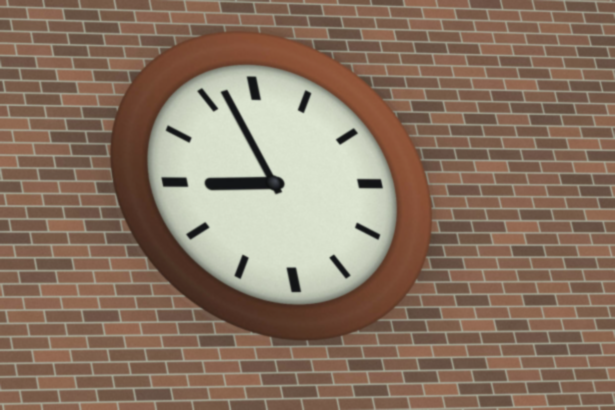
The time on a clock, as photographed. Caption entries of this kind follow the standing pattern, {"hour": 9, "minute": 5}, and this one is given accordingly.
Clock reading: {"hour": 8, "minute": 57}
